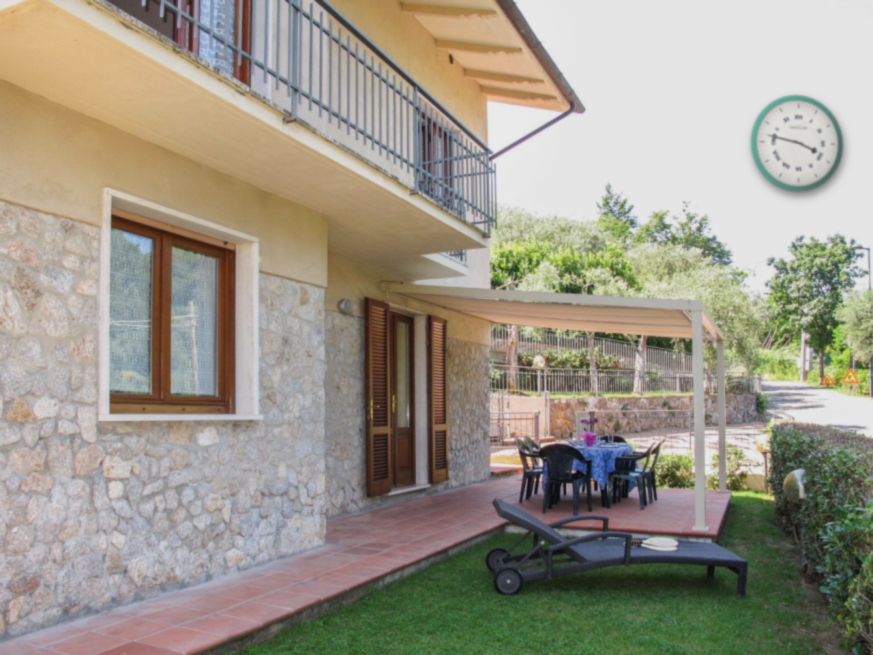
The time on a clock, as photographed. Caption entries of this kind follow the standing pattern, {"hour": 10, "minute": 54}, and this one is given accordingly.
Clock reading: {"hour": 3, "minute": 47}
